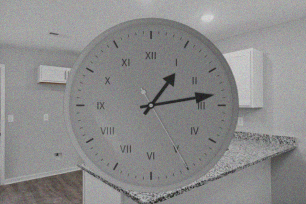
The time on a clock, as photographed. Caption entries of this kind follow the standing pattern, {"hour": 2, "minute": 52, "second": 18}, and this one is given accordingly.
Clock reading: {"hour": 1, "minute": 13, "second": 25}
